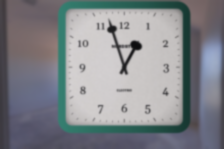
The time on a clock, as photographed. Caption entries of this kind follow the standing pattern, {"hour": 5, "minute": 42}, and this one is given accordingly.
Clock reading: {"hour": 12, "minute": 57}
